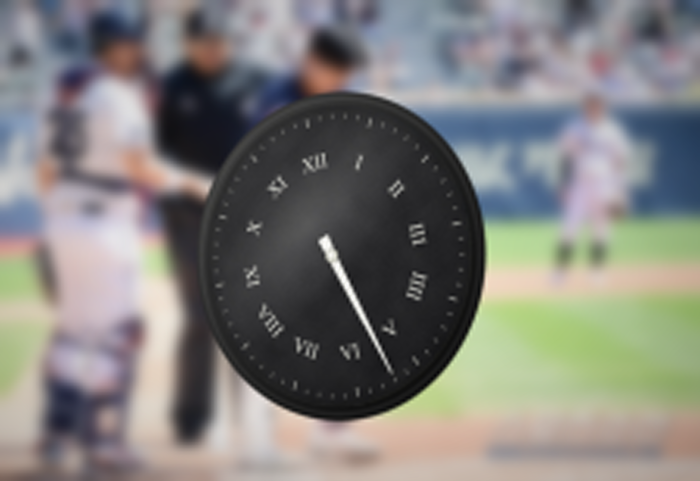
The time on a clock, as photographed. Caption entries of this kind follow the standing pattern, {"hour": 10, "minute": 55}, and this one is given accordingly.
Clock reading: {"hour": 5, "minute": 27}
